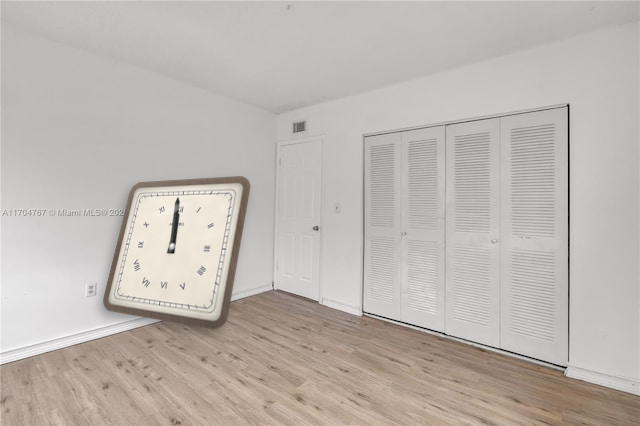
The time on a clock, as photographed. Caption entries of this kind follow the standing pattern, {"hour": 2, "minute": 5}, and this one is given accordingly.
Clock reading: {"hour": 11, "minute": 59}
